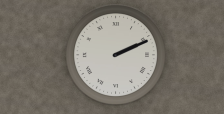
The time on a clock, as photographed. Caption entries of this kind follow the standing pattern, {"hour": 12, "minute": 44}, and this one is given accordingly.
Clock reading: {"hour": 2, "minute": 11}
